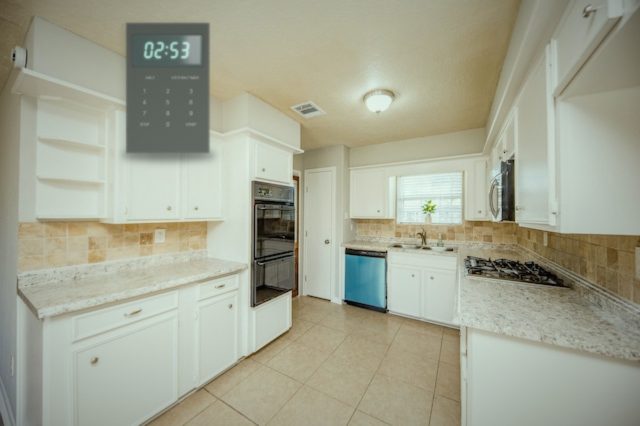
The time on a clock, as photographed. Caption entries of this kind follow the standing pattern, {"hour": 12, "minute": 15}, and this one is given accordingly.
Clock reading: {"hour": 2, "minute": 53}
